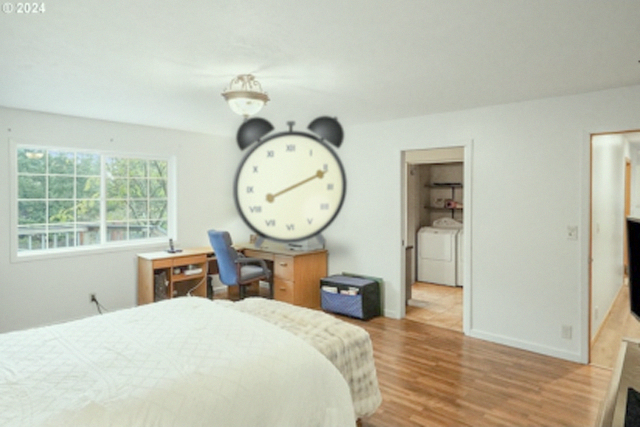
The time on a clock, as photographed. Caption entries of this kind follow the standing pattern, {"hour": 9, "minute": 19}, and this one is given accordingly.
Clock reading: {"hour": 8, "minute": 11}
